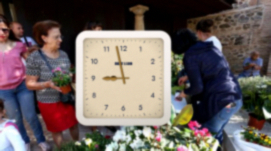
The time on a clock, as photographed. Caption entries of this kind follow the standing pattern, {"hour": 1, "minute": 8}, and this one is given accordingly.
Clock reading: {"hour": 8, "minute": 58}
